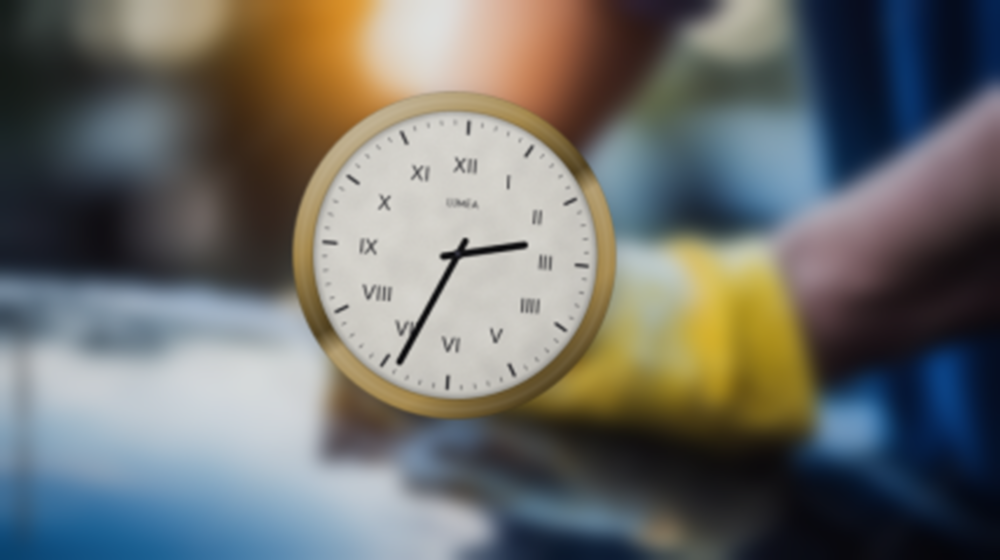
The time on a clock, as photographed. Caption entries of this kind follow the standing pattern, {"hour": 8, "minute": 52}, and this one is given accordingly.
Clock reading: {"hour": 2, "minute": 34}
